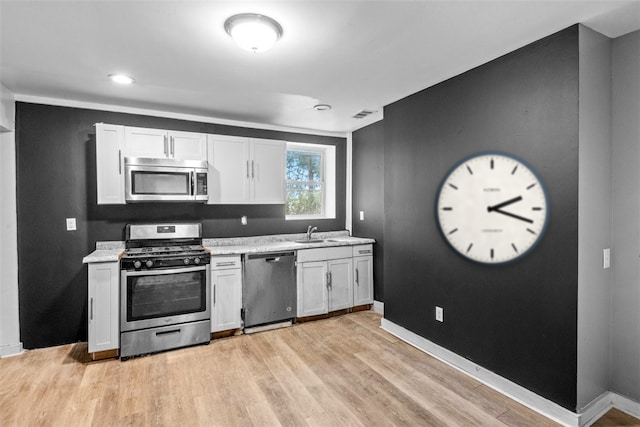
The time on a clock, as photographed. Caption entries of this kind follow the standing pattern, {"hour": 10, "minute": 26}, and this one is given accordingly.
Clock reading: {"hour": 2, "minute": 18}
